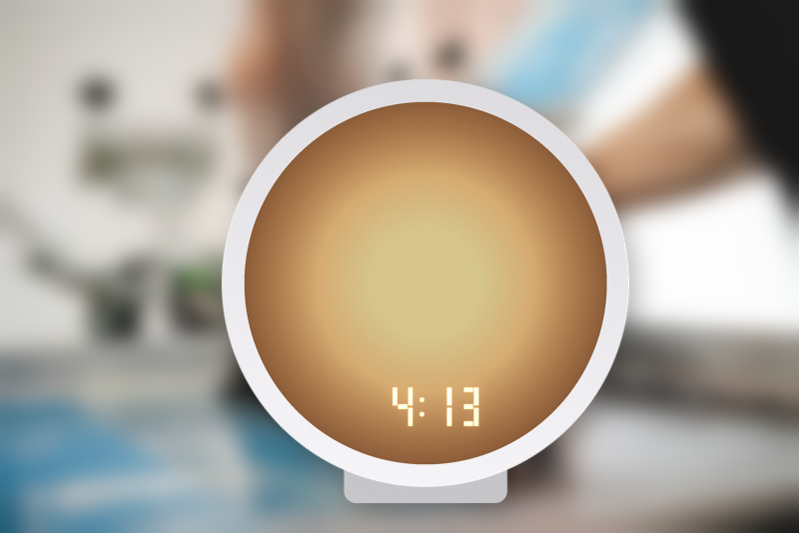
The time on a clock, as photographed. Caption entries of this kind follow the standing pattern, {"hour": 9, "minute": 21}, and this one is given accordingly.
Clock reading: {"hour": 4, "minute": 13}
